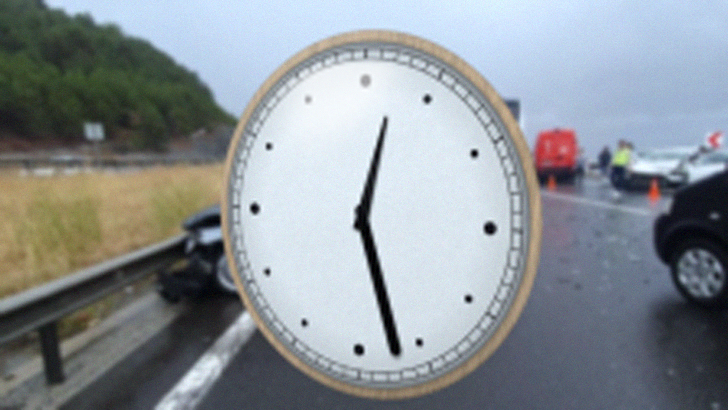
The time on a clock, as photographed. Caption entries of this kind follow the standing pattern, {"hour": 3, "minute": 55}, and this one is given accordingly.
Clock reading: {"hour": 12, "minute": 27}
